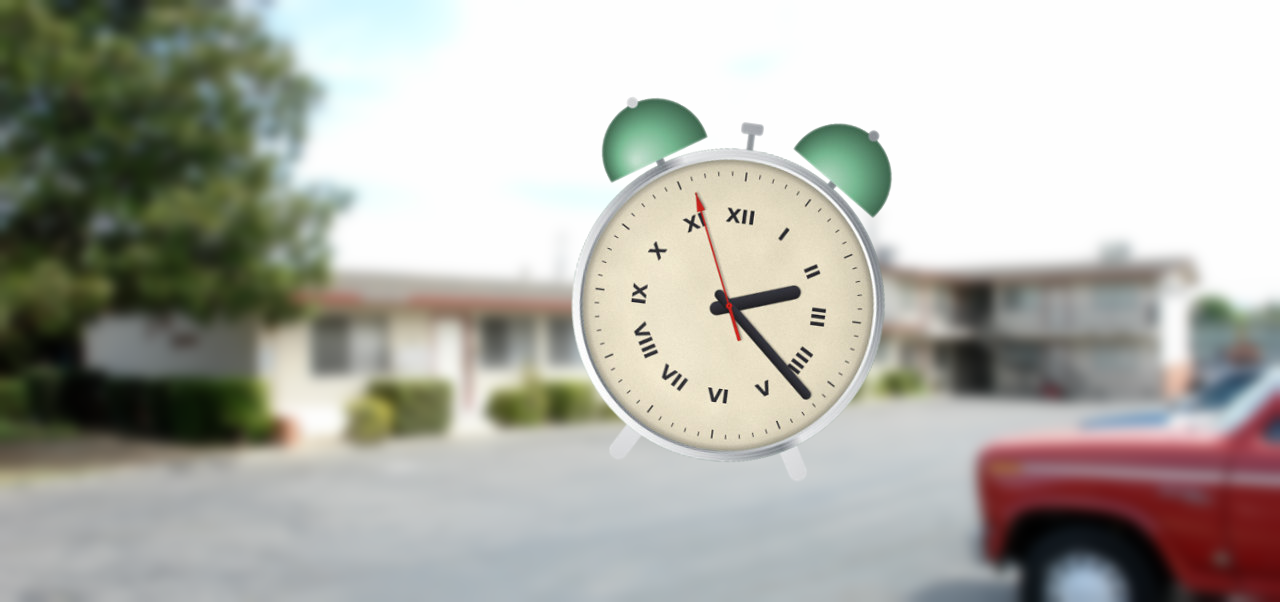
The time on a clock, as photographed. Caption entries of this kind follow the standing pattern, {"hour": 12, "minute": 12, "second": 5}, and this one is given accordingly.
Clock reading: {"hour": 2, "minute": 21, "second": 56}
